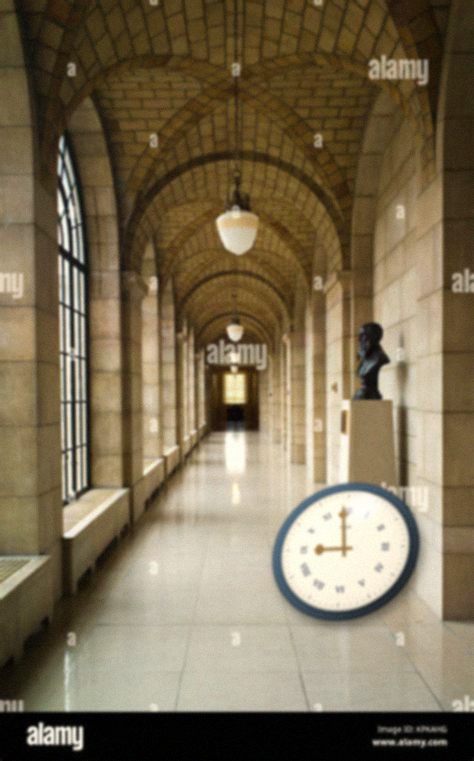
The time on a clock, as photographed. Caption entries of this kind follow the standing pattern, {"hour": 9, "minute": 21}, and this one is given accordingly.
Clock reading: {"hour": 8, "minute": 59}
